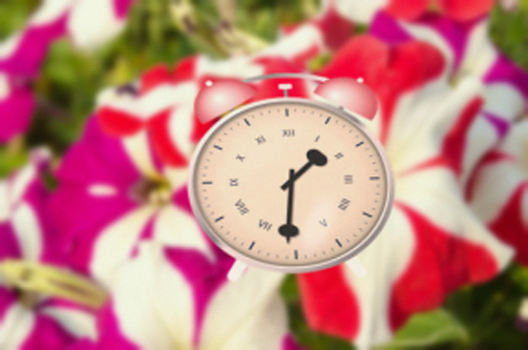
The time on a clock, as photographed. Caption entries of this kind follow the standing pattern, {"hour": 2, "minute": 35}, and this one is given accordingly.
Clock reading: {"hour": 1, "minute": 31}
